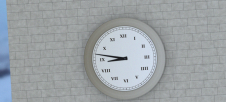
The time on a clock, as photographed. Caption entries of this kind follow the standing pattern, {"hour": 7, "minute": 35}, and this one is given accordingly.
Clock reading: {"hour": 8, "minute": 47}
